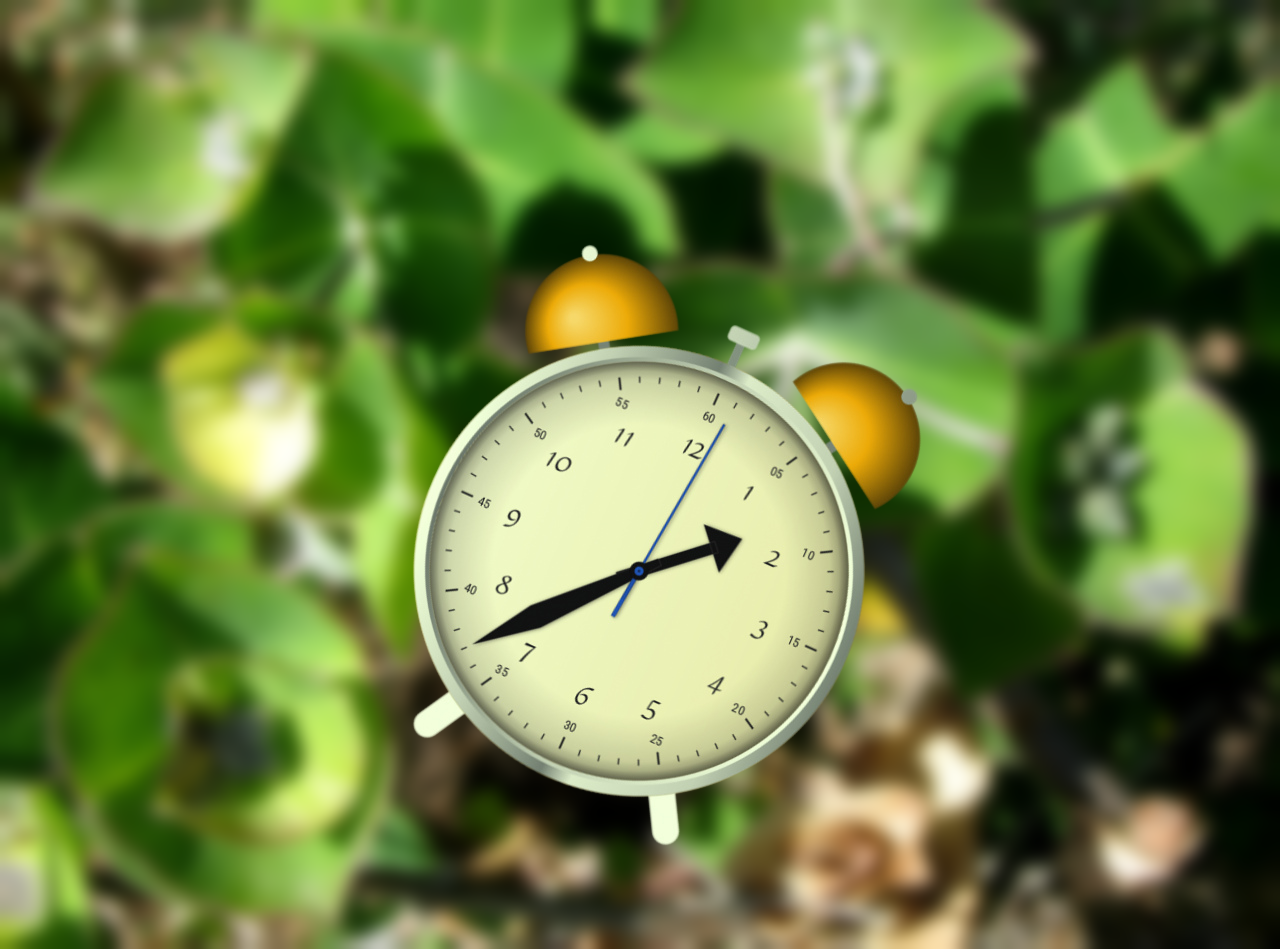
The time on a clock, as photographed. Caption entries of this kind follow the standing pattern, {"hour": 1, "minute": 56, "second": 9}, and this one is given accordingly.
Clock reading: {"hour": 1, "minute": 37, "second": 1}
